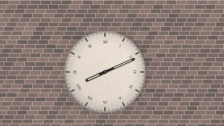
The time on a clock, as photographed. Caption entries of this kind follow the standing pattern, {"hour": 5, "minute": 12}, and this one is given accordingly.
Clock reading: {"hour": 8, "minute": 11}
